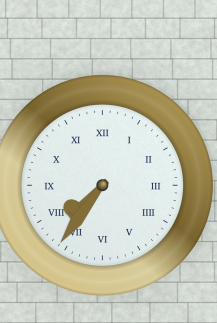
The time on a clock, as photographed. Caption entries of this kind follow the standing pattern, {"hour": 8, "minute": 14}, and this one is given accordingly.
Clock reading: {"hour": 7, "minute": 36}
